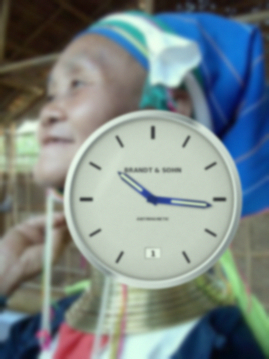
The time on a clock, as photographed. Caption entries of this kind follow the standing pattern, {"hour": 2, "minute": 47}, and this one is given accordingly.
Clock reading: {"hour": 10, "minute": 16}
